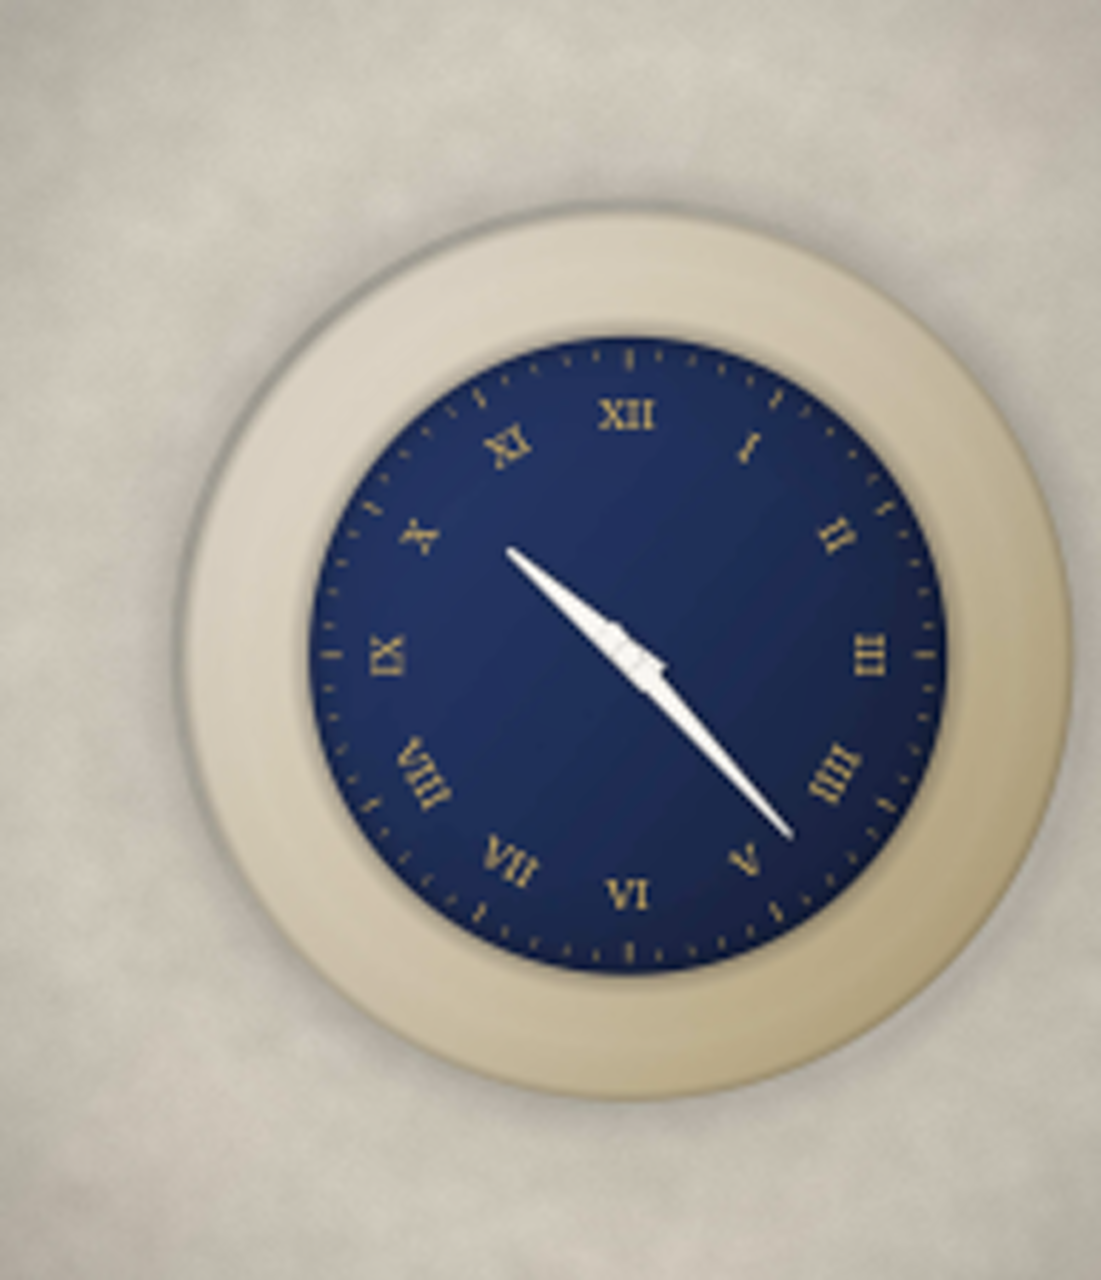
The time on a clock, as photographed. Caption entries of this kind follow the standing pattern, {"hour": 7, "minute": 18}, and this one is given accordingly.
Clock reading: {"hour": 10, "minute": 23}
